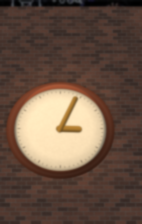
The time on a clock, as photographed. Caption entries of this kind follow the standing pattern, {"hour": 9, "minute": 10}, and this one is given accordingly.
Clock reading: {"hour": 3, "minute": 4}
